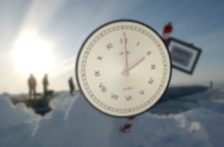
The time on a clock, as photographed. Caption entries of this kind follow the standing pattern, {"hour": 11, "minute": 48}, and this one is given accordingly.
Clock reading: {"hour": 2, "minute": 0}
